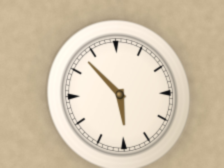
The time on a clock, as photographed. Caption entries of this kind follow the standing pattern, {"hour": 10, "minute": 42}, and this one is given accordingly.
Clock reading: {"hour": 5, "minute": 53}
